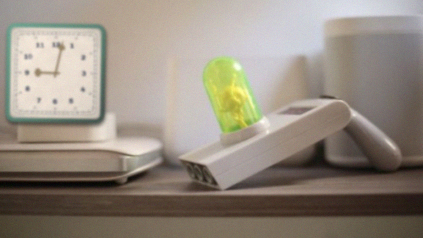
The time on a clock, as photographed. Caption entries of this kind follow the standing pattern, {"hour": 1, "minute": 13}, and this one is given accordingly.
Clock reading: {"hour": 9, "minute": 2}
